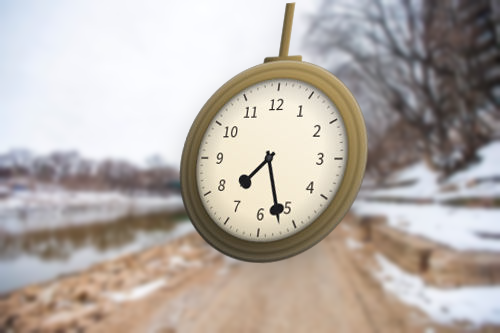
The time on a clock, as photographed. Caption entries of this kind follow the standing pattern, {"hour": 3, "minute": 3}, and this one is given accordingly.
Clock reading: {"hour": 7, "minute": 27}
